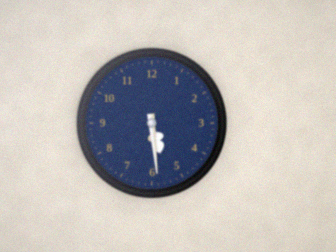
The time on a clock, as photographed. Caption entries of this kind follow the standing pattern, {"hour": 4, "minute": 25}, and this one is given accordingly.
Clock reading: {"hour": 5, "minute": 29}
